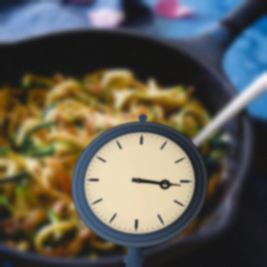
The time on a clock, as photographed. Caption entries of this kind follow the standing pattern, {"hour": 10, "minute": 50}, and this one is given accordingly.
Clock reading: {"hour": 3, "minute": 16}
